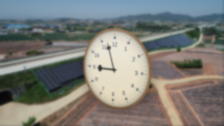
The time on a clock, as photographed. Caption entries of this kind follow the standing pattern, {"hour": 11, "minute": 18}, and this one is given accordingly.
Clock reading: {"hour": 8, "minute": 57}
